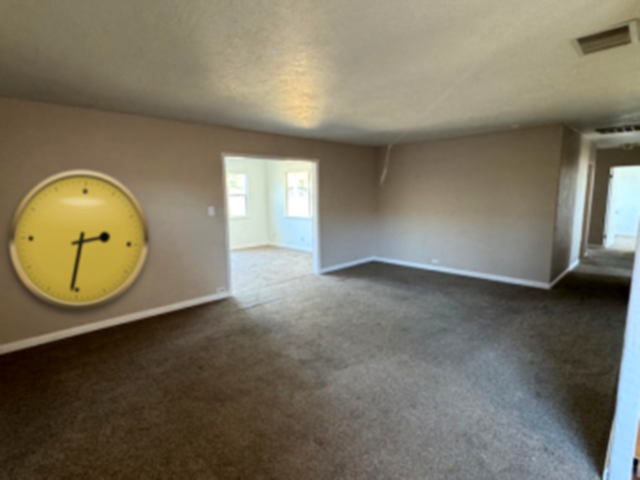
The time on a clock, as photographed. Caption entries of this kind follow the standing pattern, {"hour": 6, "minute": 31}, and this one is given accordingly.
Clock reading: {"hour": 2, "minute": 31}
